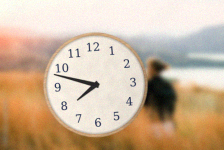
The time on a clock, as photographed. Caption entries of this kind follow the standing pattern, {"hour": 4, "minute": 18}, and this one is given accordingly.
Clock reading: {"hour": 7, "minute": 48}
